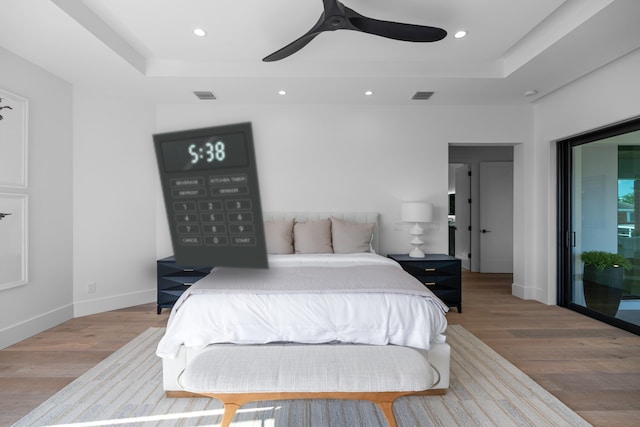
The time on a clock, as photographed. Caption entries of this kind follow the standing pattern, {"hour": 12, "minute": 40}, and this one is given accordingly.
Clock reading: {"hour": 5, "minute": 38}
